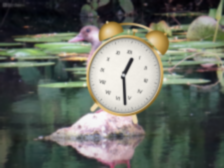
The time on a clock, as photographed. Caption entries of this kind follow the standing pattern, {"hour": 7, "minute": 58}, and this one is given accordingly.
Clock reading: {"hour": 12, "minute": 27}
